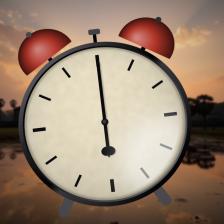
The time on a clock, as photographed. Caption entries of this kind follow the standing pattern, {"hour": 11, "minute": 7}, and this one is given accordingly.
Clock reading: {"hour": 6, "minute": 0}
